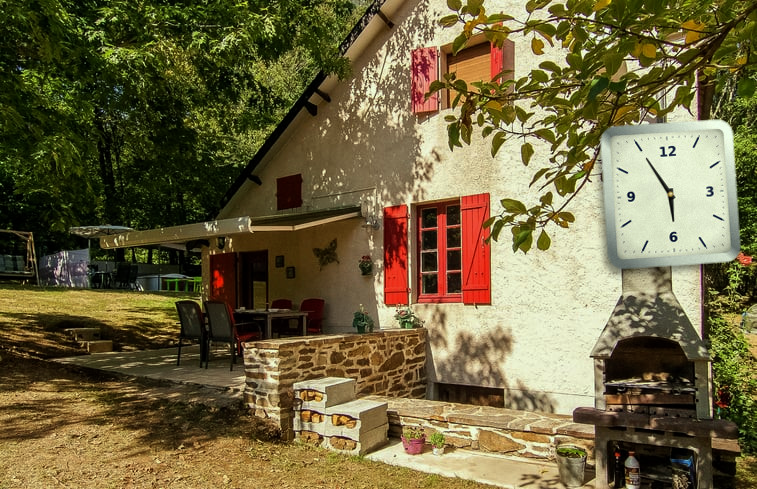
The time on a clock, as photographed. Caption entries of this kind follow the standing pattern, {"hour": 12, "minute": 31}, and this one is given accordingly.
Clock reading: {"hour": 5, "minute": 55}
